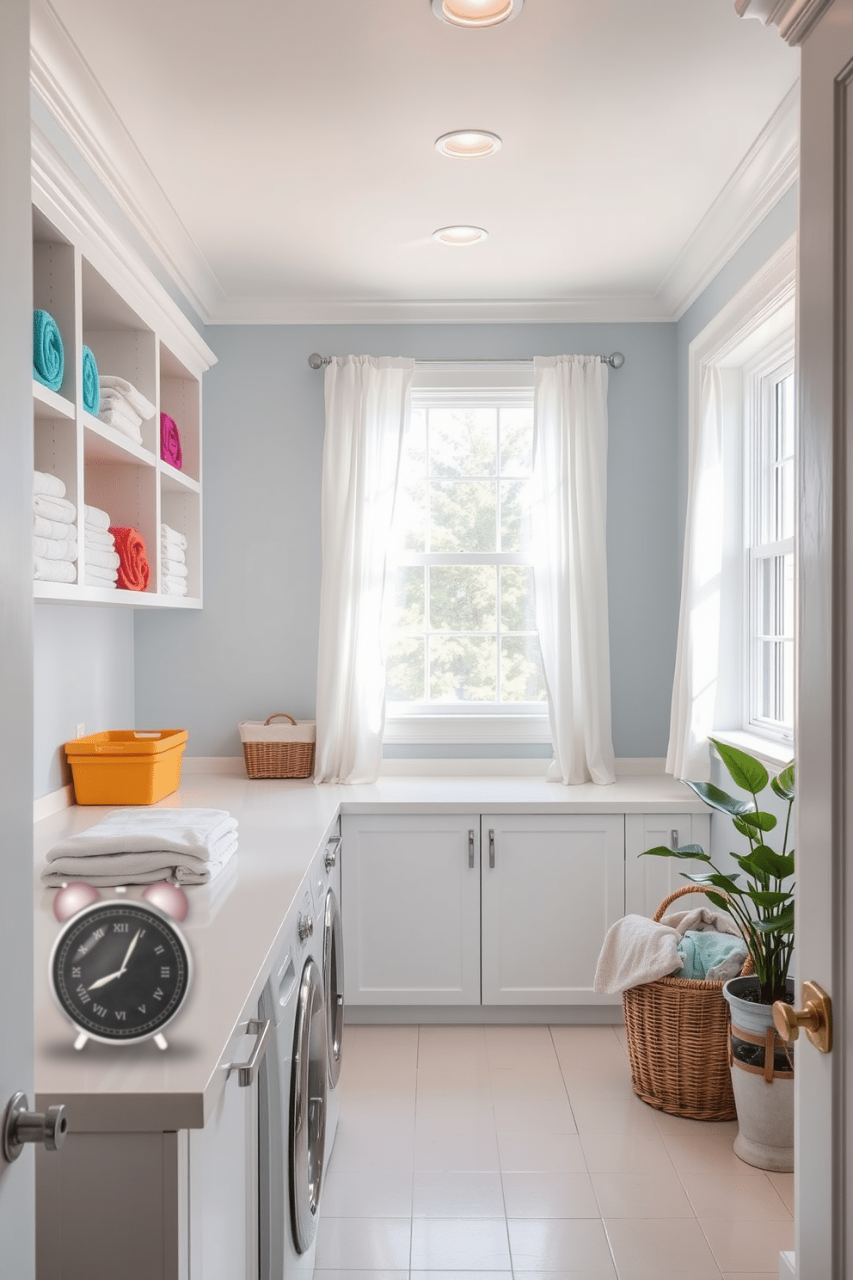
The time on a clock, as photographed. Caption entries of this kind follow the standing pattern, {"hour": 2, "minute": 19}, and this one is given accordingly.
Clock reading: {"hour": 8, "minute": 4}
